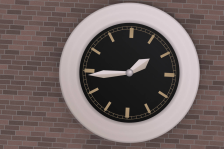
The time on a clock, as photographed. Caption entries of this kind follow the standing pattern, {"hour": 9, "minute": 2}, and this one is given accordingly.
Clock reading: {"hour": 1, "minute": 44}
